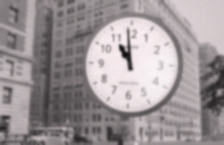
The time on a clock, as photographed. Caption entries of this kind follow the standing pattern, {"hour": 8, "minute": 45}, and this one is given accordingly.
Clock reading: {"hour": 10, "minute": 59}
